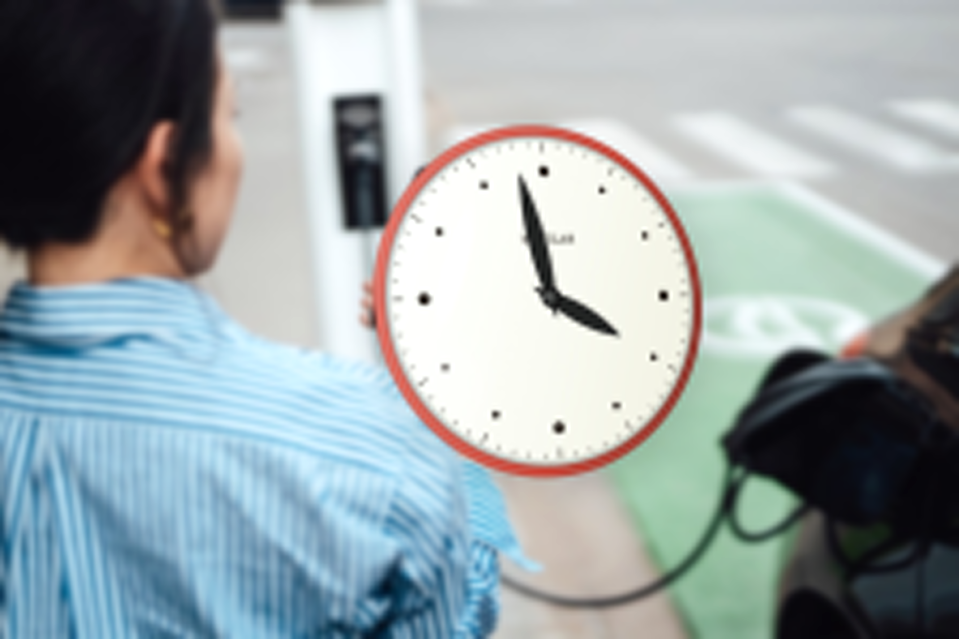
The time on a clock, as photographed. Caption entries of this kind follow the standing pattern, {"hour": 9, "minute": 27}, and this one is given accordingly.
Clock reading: {"hour": 3, "minute": 58}
